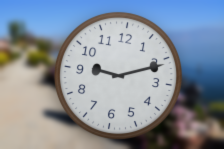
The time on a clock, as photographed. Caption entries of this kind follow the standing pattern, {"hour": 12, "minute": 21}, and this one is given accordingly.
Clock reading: {"hour": 9, "minute": 11}
